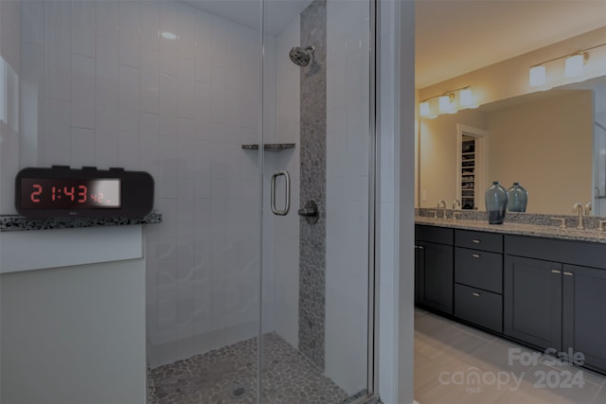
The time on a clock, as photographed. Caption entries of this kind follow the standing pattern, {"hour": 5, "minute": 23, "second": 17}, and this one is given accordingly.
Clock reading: {"hour": 21, "minute": 43, "second": 42}
